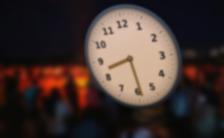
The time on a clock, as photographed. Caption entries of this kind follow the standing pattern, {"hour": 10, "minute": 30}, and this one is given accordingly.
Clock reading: {"hour": 8, "minute": 29}
